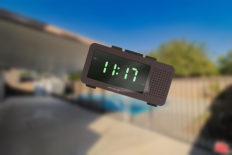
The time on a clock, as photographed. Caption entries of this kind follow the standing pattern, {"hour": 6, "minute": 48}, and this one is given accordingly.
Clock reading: {"hour": 11, "minute": 17}
